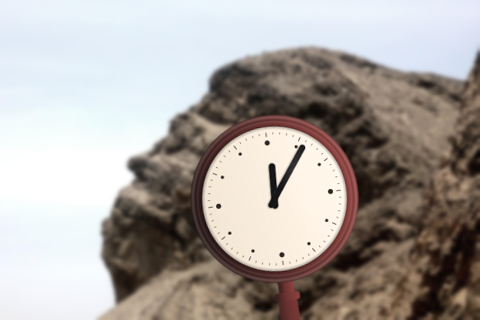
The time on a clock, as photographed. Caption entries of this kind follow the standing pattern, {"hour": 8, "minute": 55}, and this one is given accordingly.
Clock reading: {"hour": 12, "minute": 6}
